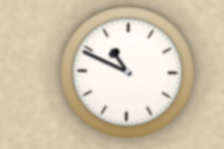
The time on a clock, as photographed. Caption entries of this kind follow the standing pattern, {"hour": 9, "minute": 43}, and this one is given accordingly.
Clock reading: {"hour": 10, "minute": 49}
